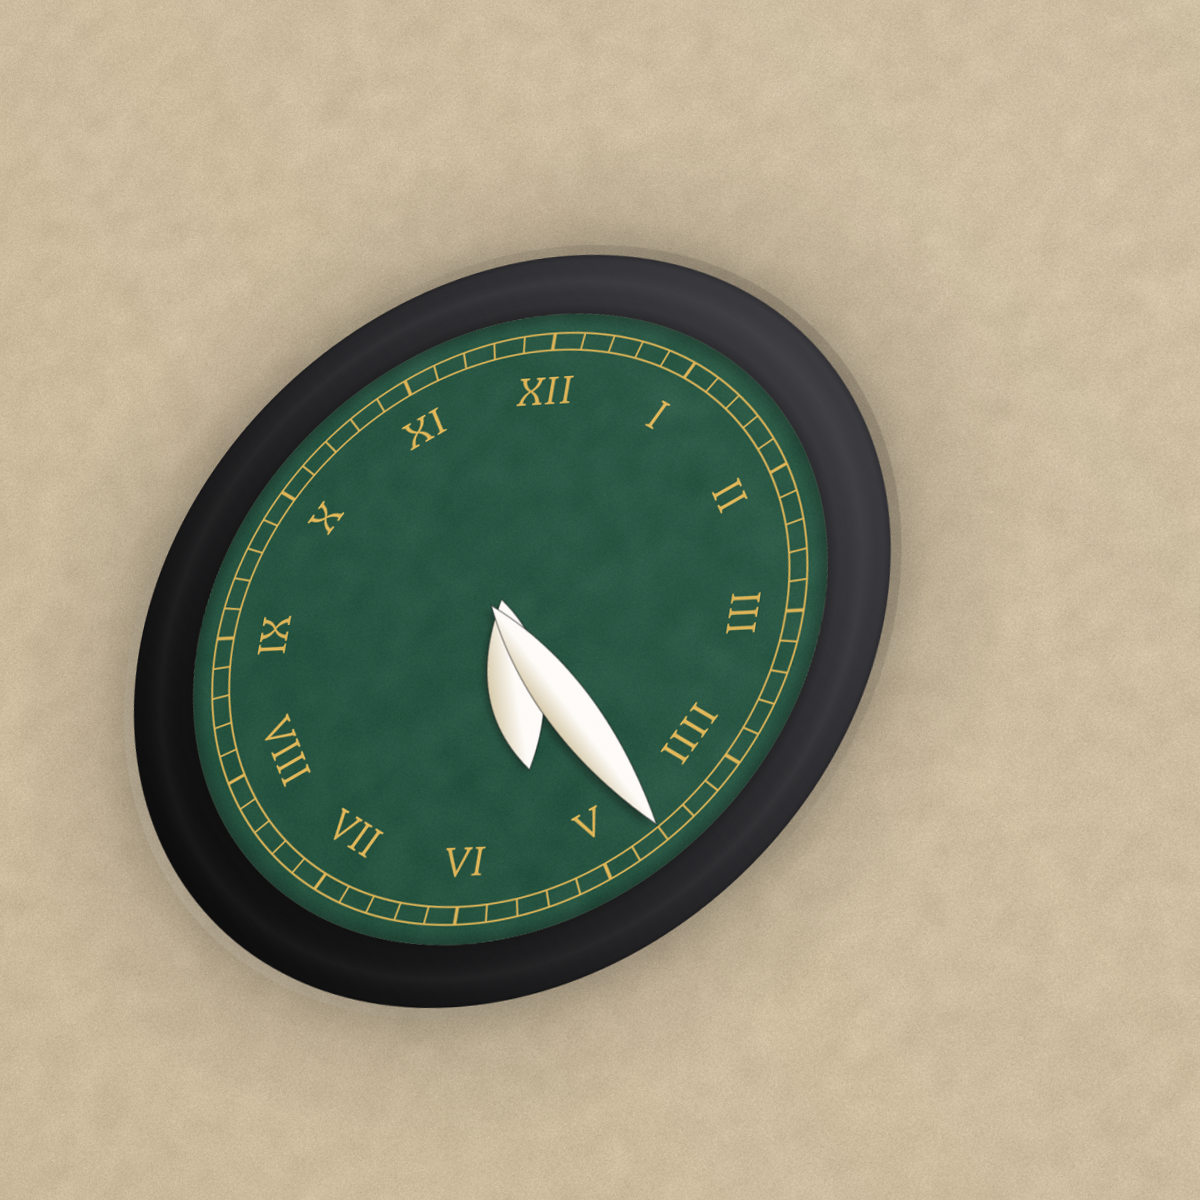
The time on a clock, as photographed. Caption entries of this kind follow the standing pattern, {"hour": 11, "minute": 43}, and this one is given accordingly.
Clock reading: {"hour": 5, "minute": 23}
